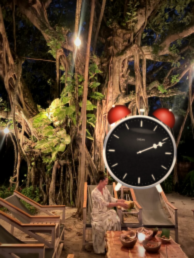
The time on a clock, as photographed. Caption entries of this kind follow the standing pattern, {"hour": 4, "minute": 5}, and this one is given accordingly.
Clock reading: {"hour": 2, "minute": 11}
